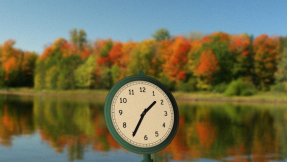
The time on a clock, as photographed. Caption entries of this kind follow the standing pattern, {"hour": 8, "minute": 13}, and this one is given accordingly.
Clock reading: {"hour": 1, "minute": 35}
